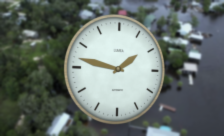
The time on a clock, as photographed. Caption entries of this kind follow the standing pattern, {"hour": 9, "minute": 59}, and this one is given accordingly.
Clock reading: {"hour": 1, "minute": 47}
